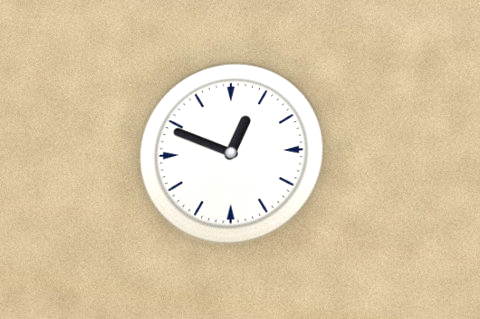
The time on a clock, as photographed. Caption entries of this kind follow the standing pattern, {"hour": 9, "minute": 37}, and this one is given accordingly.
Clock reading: {"hour": 12, "minute": 49}
